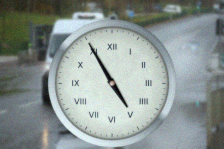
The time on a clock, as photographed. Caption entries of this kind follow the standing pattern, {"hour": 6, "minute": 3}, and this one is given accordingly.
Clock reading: {"hour": 4, "minute": 55}
